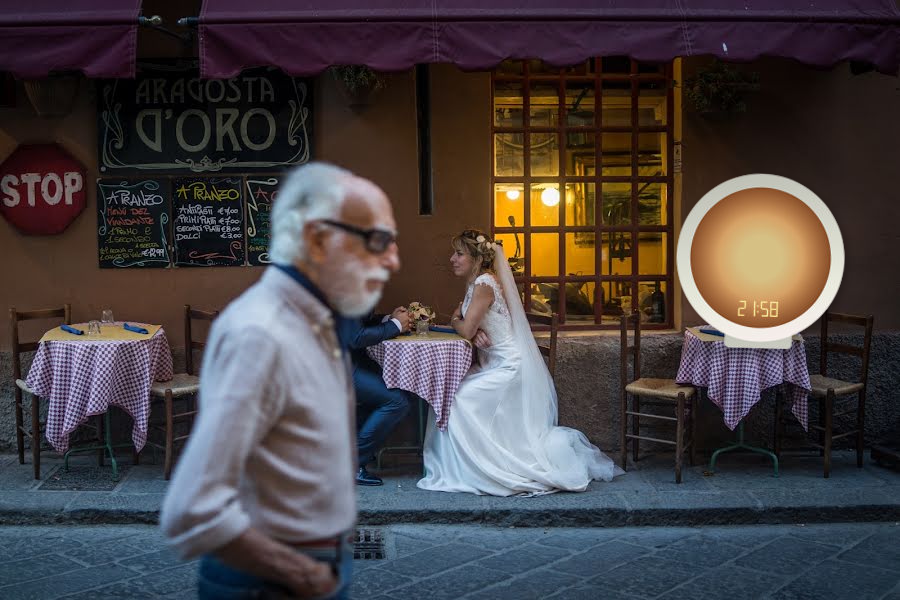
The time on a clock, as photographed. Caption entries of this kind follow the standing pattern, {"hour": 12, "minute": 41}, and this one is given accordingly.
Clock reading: {"hour": 21, "minute": 58}
